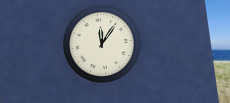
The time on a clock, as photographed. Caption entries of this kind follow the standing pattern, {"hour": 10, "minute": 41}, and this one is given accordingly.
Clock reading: {"hour": 12, "minute": 7}
